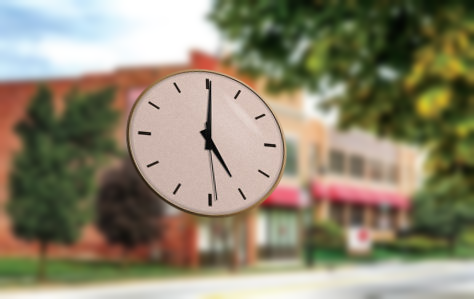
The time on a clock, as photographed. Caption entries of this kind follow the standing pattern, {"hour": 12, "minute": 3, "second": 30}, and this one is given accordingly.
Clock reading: {"hour": 5, "minute": 0, "second": 29}
